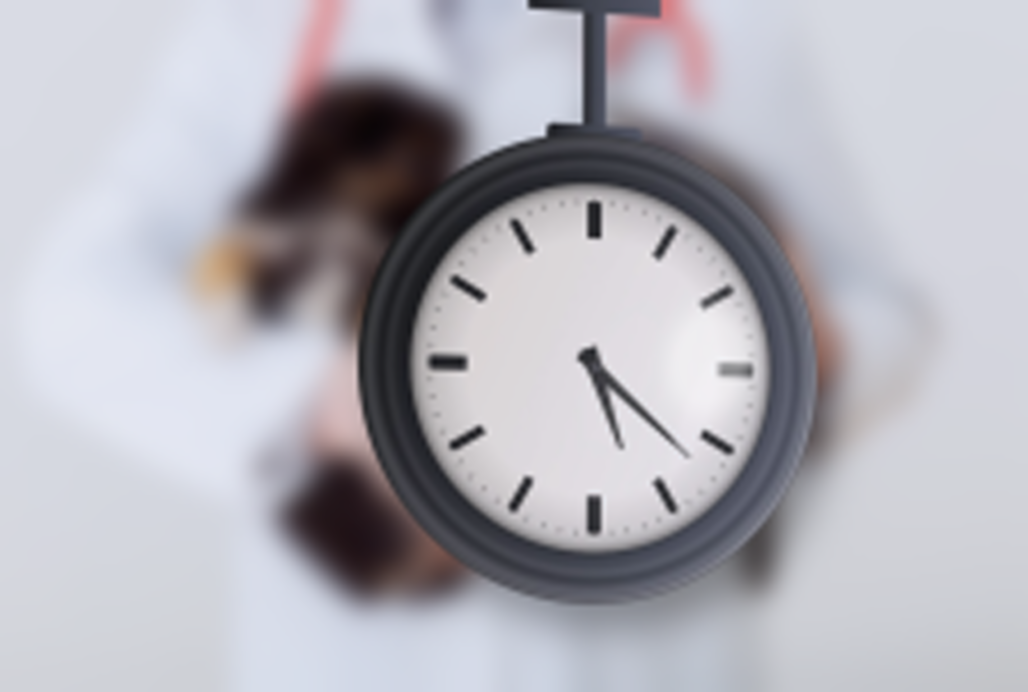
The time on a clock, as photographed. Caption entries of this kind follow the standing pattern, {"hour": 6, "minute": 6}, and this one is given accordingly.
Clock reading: {"hour": 5, "minute": 22}
